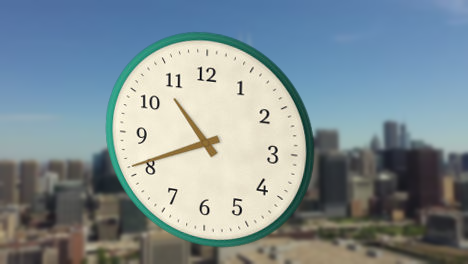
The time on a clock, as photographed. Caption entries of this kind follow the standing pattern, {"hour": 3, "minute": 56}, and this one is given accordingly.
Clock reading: {"hour": 10, "minute": 41}
